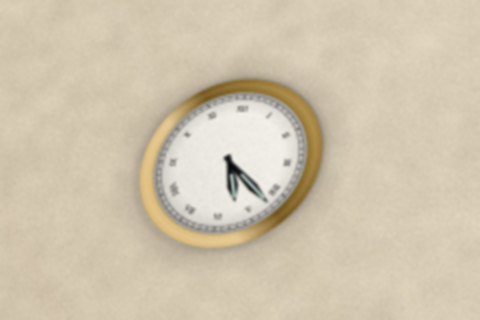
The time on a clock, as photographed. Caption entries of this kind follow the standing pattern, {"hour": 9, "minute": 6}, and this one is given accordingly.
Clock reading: {"hour": 5, "minute": 22}
